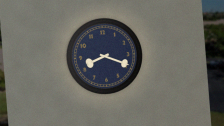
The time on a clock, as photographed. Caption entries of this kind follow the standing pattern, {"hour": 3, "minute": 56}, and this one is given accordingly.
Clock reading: {"hour": 8, "minute": 19}
